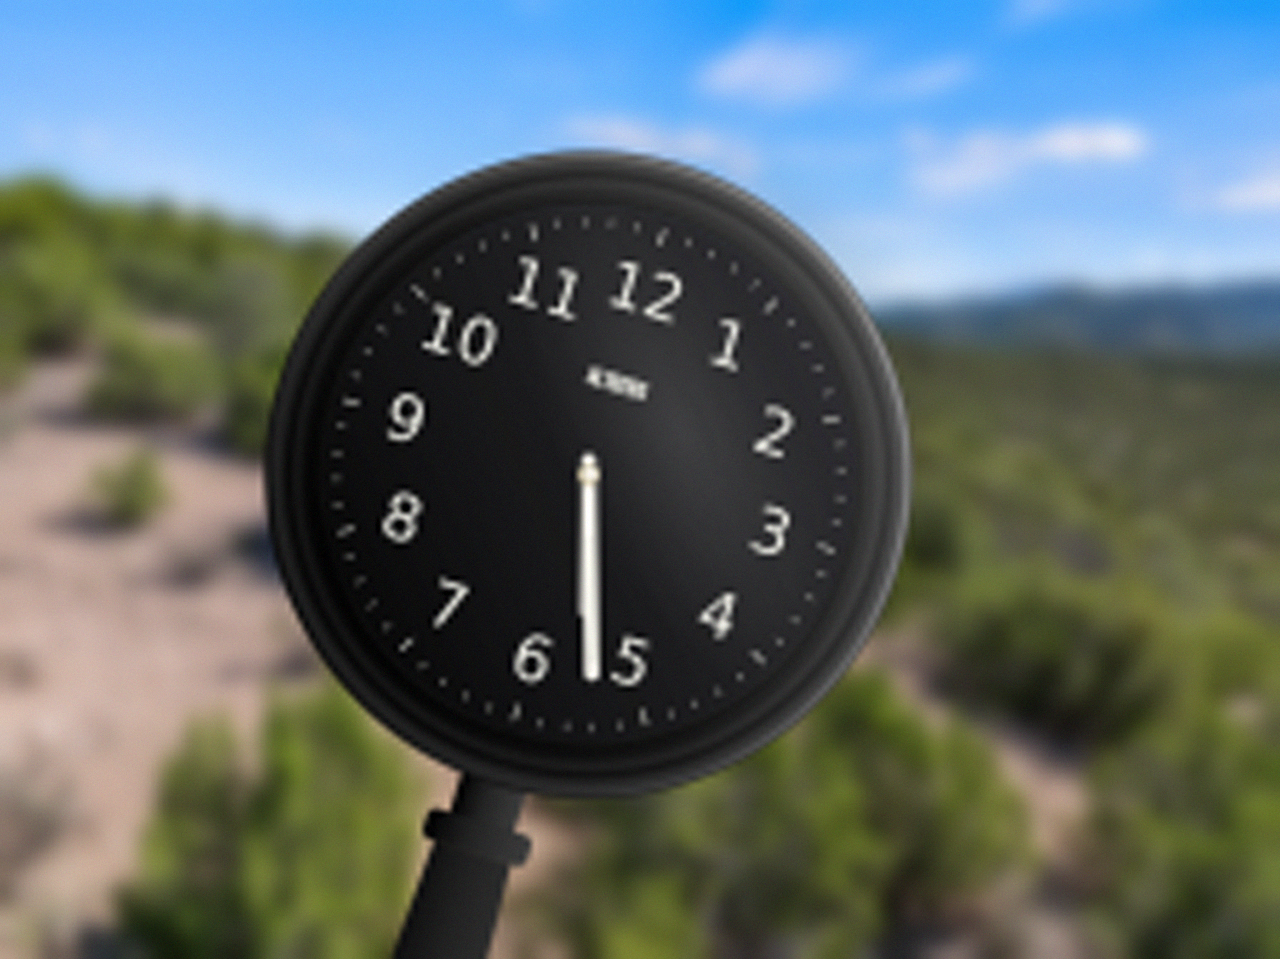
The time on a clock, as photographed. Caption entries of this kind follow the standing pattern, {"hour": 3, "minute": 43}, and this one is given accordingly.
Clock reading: {"hour": 5, "minute": 27}
